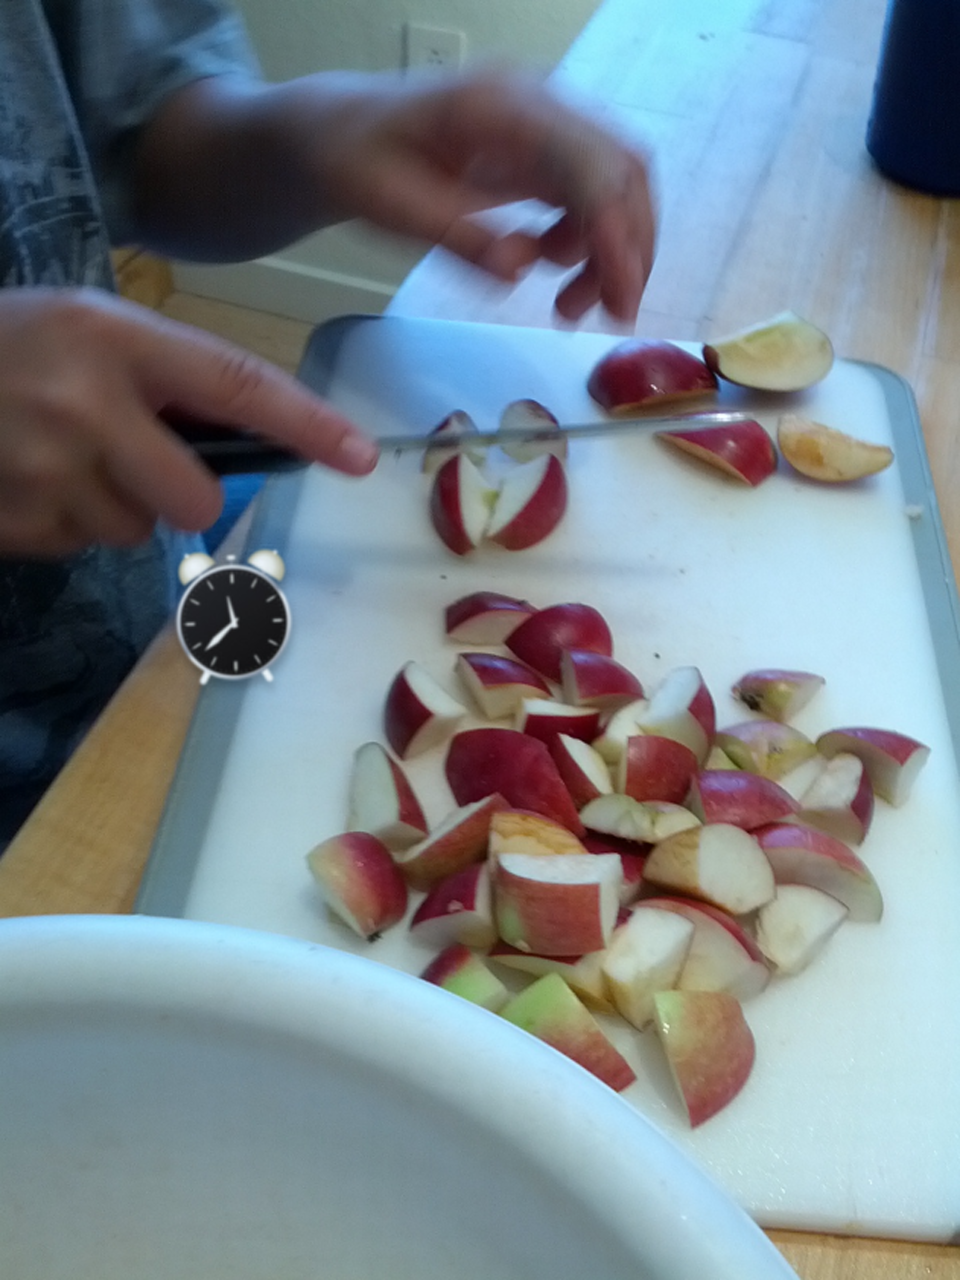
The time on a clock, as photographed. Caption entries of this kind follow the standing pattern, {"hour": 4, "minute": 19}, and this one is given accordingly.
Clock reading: {"hour": 11, "minute": 38}
